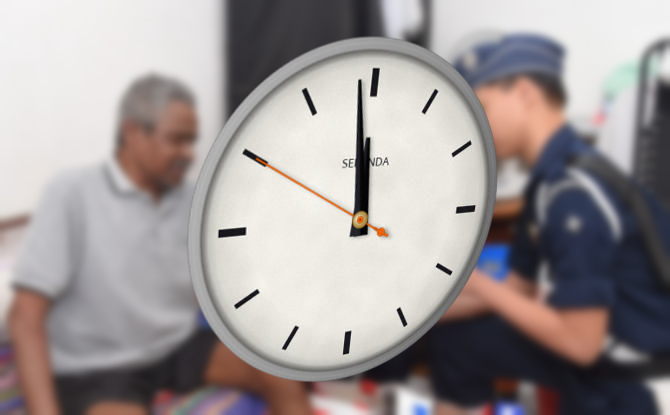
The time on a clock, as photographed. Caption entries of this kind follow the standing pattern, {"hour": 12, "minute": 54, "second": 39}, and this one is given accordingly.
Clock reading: {"hour": 11, "minute": 58, "second": 50}
